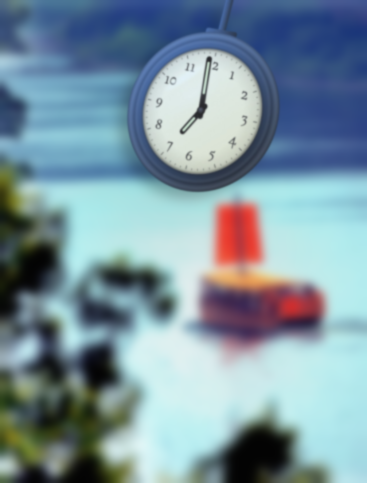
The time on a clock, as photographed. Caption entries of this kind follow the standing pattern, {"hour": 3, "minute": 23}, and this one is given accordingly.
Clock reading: {"hour": 6, "minute": 59}
